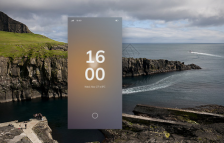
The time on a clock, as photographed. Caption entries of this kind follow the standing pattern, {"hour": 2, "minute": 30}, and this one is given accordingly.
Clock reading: {"hour": 16, "minute": 0}
